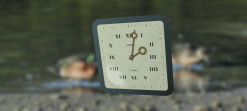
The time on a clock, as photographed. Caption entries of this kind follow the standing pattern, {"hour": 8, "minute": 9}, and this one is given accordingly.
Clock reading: {"hour": 2, "minute": 2}
